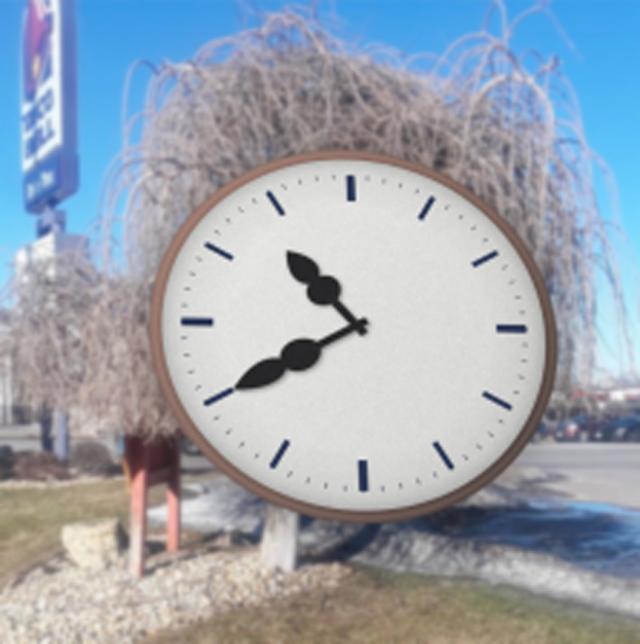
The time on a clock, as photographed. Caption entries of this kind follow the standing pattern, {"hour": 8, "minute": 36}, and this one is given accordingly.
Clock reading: {"hour": 10, "minute": 40}
